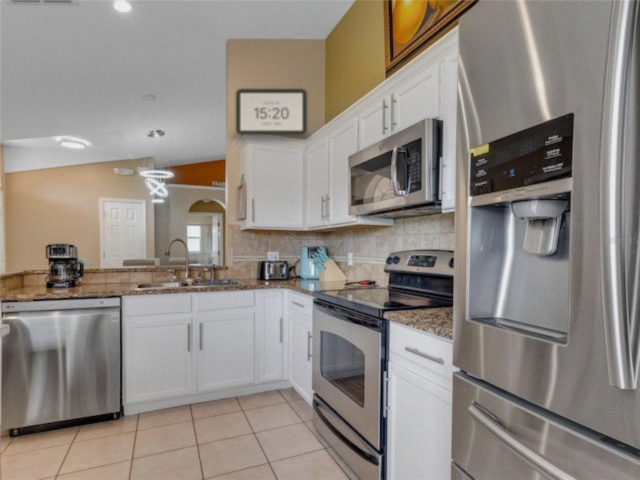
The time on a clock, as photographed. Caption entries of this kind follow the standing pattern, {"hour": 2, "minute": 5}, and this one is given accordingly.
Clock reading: {"hour": 15, "minute": 20}
